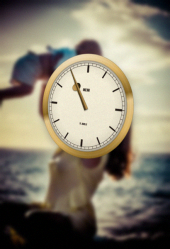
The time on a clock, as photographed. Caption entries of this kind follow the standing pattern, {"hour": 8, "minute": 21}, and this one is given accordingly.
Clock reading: {"hour": 10, "minute": 55}
